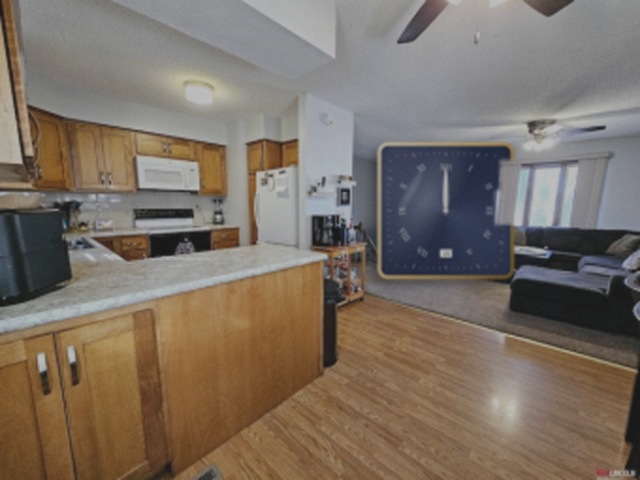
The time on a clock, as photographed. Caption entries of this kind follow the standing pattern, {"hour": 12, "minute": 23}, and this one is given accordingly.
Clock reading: {"hour": 12, "minute": 0}
